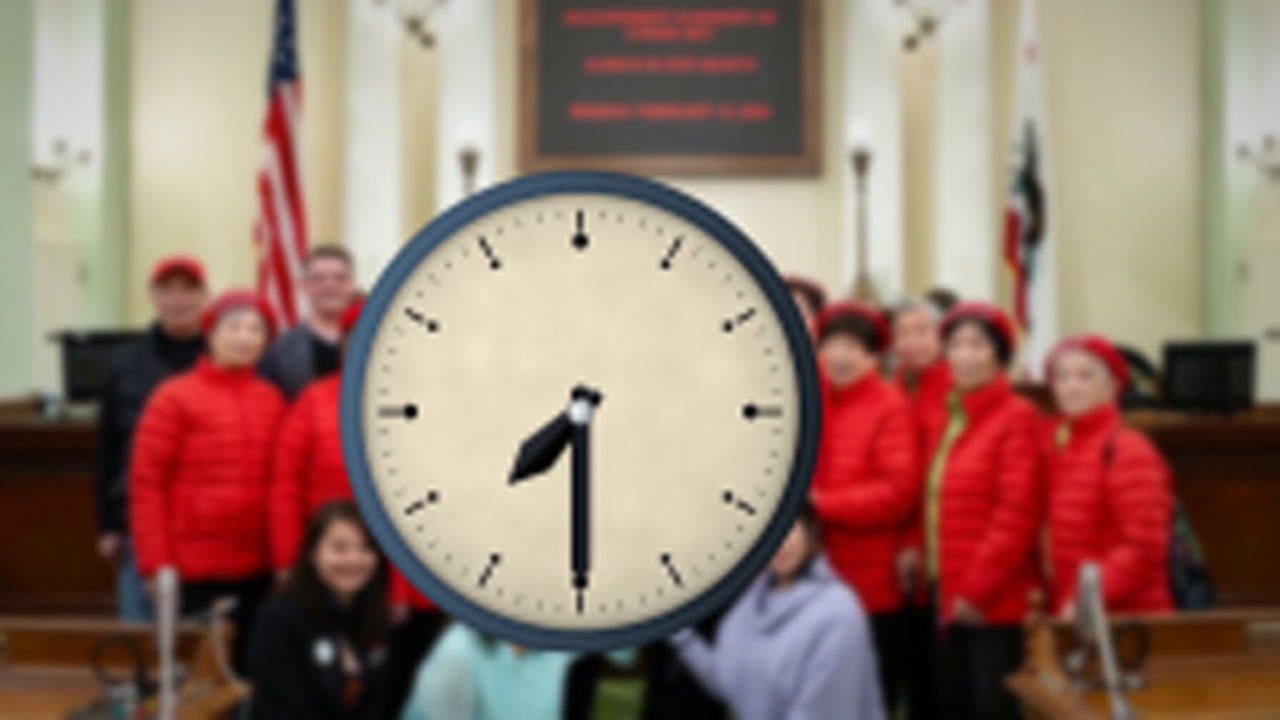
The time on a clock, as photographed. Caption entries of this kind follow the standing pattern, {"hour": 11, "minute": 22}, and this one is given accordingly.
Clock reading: {"hour": 7, "minute": 30}
